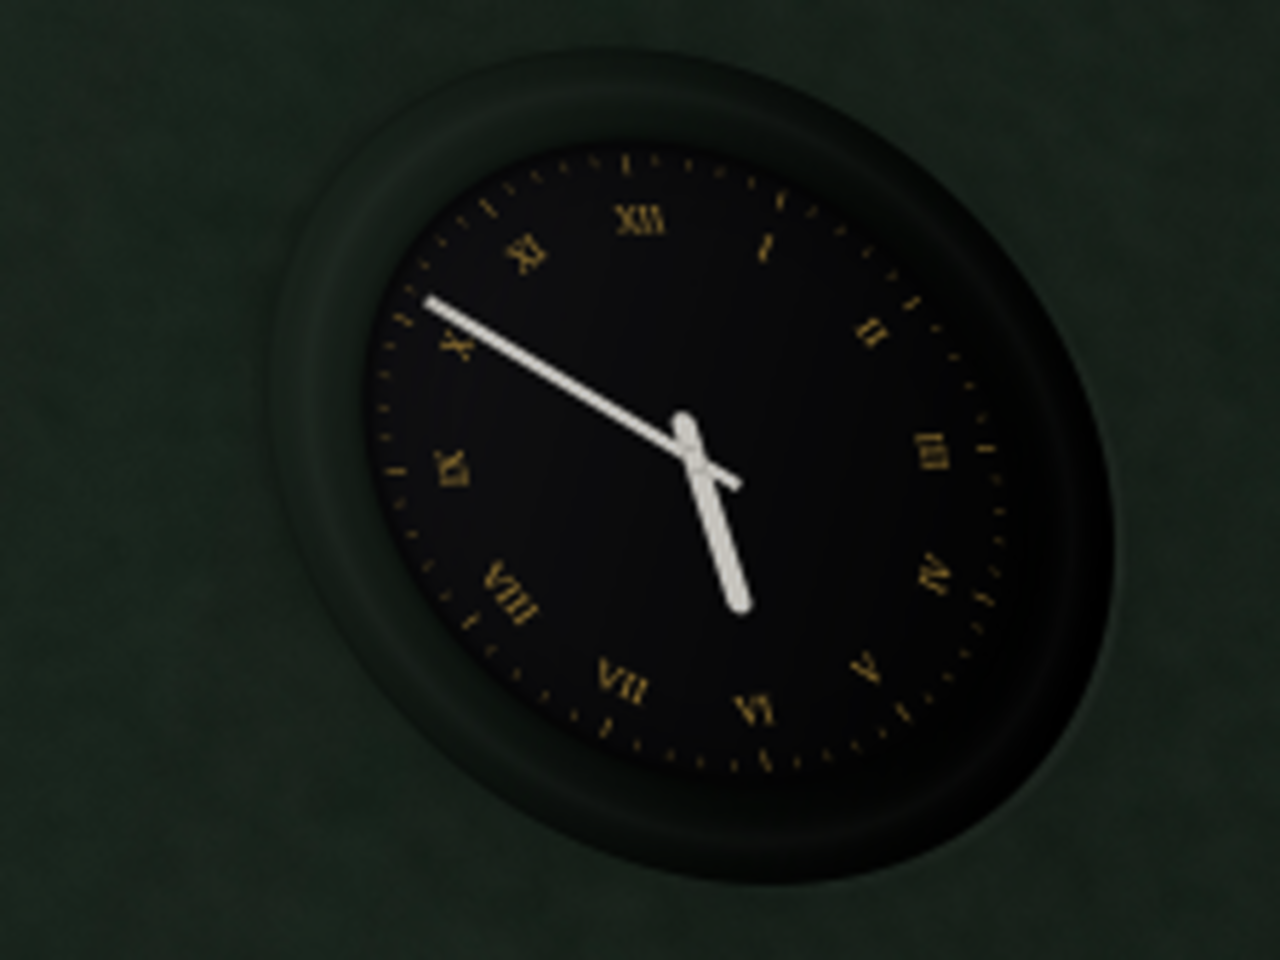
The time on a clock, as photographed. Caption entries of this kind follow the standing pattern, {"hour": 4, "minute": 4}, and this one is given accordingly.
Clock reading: {"hour": 5, "minute": 51}
